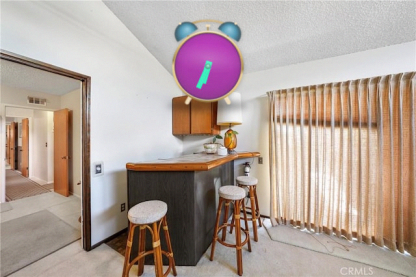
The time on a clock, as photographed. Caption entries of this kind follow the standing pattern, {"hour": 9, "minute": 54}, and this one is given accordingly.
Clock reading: {"hour": 6, "minute": 34}
